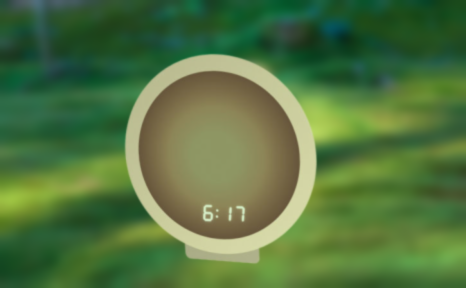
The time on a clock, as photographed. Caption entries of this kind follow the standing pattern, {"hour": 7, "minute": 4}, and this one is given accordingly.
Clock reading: {"hour": 6, "minute": 17}
